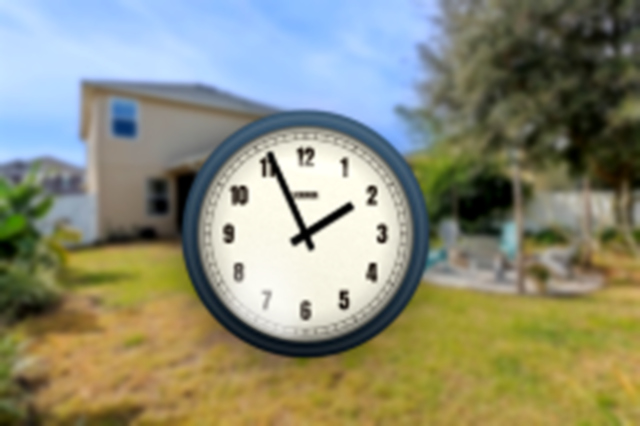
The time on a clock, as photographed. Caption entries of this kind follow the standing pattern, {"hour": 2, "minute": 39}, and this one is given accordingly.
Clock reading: {"hour": 1, "minute": 56}
